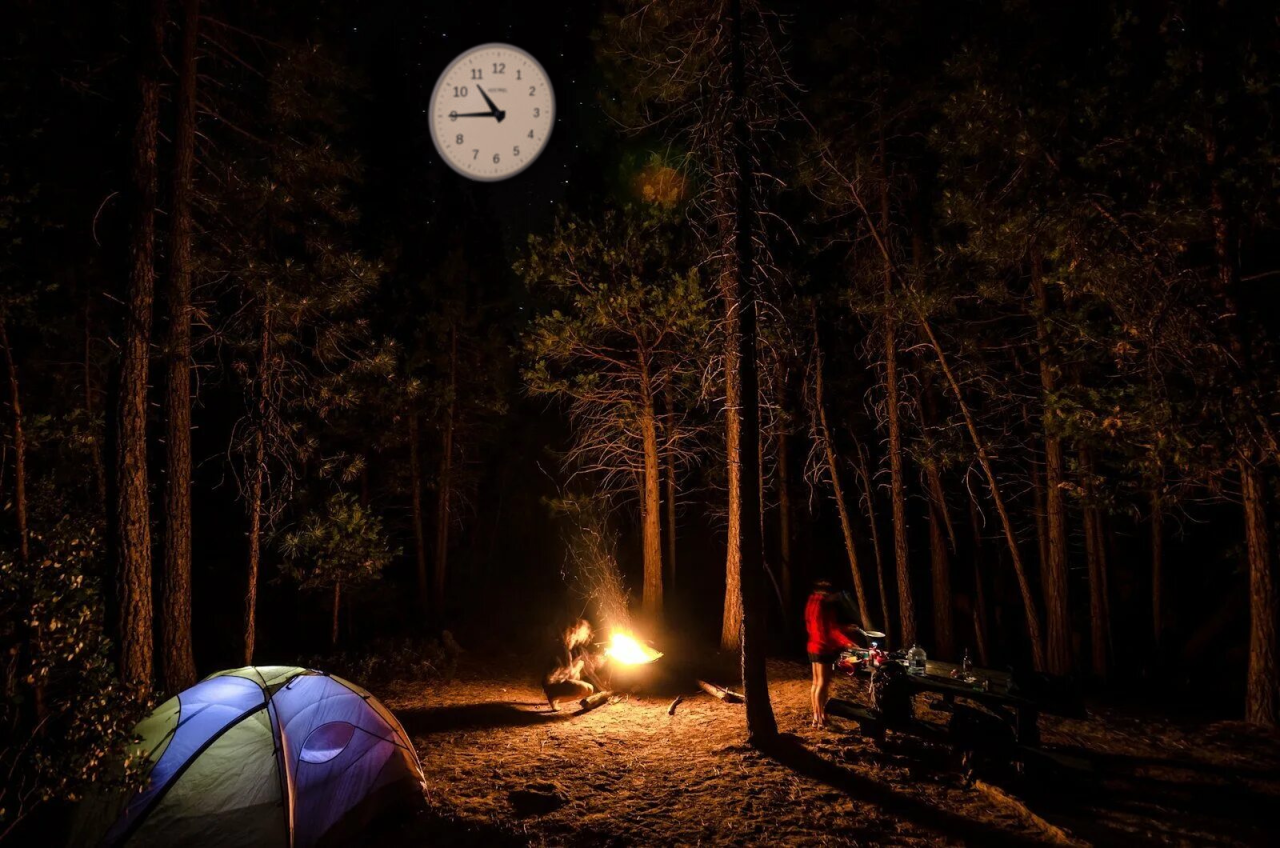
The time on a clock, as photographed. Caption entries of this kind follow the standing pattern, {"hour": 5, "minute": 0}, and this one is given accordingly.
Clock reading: {"hour": 10, "minute": 45}
